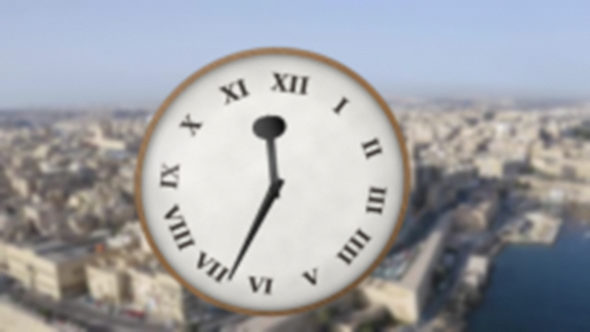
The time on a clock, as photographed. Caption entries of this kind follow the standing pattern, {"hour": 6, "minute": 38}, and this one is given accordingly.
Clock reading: {"hour": 11, "minute": 33}
